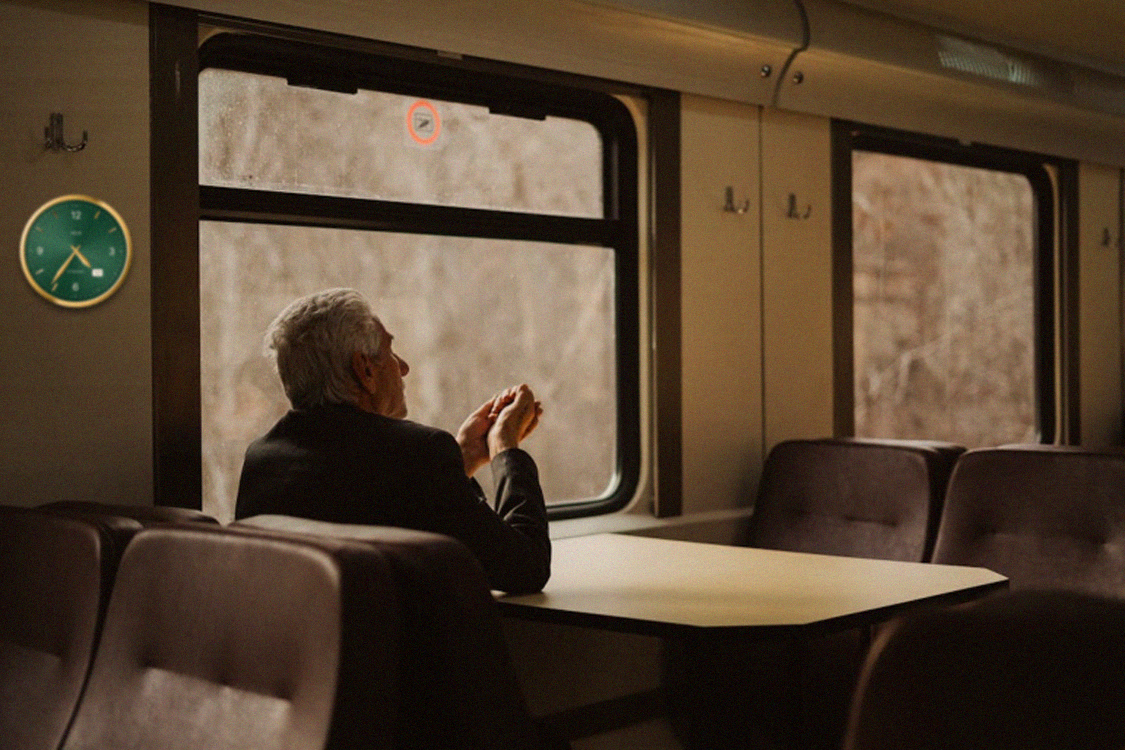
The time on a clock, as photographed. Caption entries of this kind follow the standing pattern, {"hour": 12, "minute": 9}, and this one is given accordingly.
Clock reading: {"hour": 4, "minute": 36}
